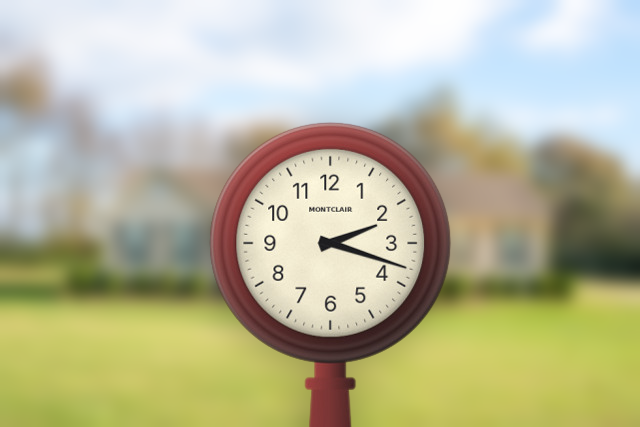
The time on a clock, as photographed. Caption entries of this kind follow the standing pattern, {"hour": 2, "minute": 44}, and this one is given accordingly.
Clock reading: {"hour": 2, "minute": 18}
